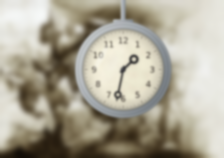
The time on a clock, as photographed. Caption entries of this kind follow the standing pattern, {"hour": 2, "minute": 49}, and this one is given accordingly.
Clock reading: {"hour": 1, "minute": 32}
